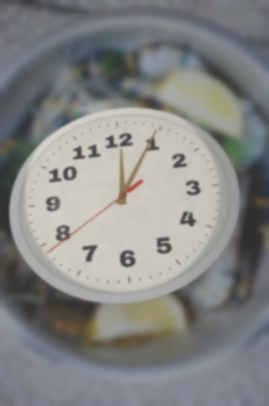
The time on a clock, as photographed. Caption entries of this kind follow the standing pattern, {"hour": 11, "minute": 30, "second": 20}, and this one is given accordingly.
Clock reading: {"hour": 12, "minute": 4, "second": 39}
